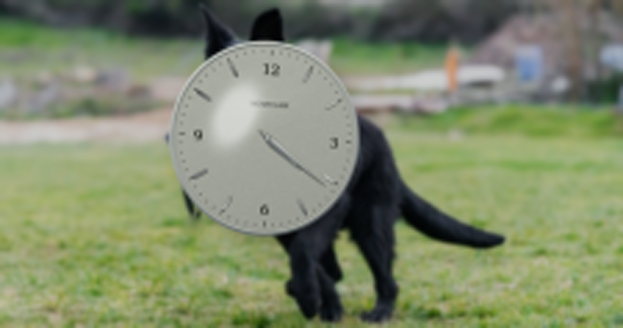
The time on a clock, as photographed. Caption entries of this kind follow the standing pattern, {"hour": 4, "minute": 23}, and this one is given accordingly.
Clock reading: {"hour": 4, "minute": 21}
